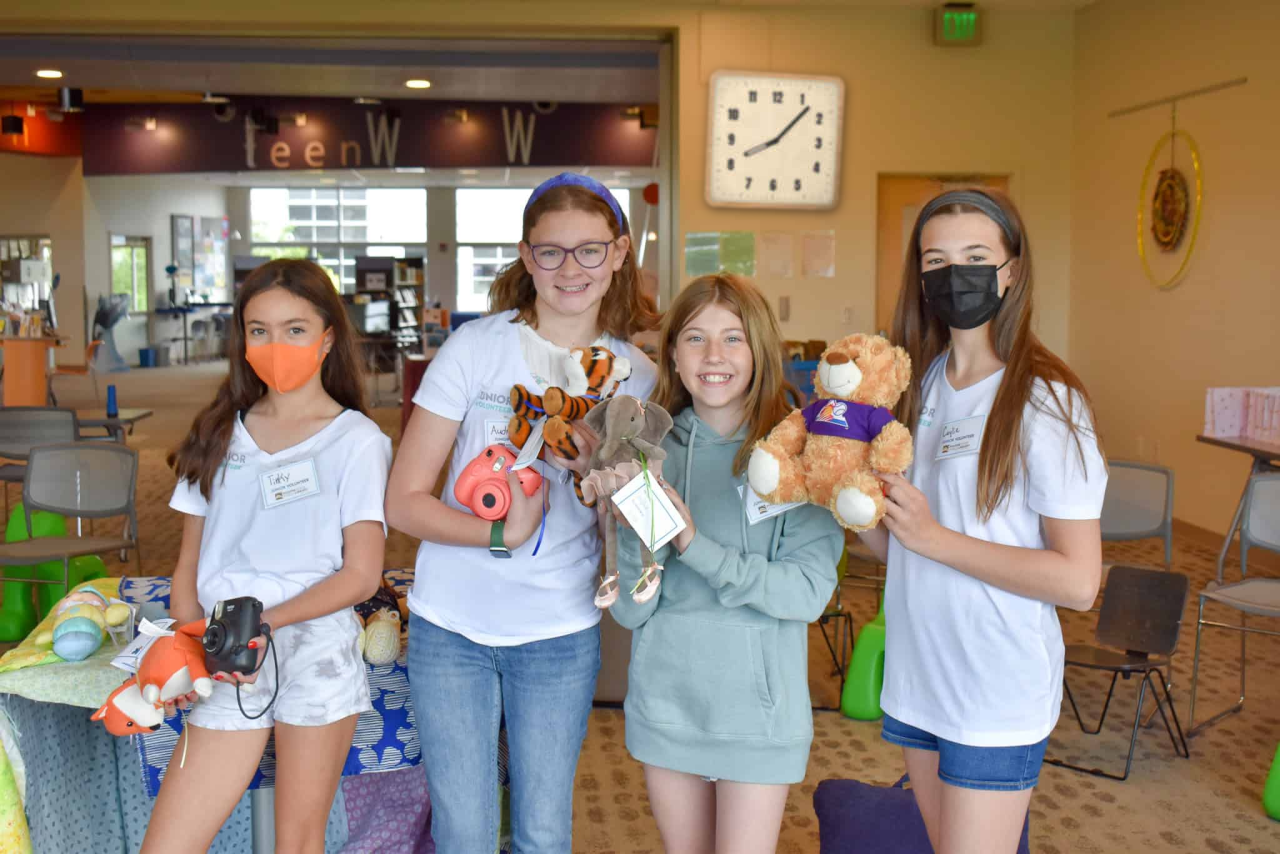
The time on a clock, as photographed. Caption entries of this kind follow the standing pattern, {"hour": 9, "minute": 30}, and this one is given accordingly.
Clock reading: {"hour": 8, "minute": 7}
